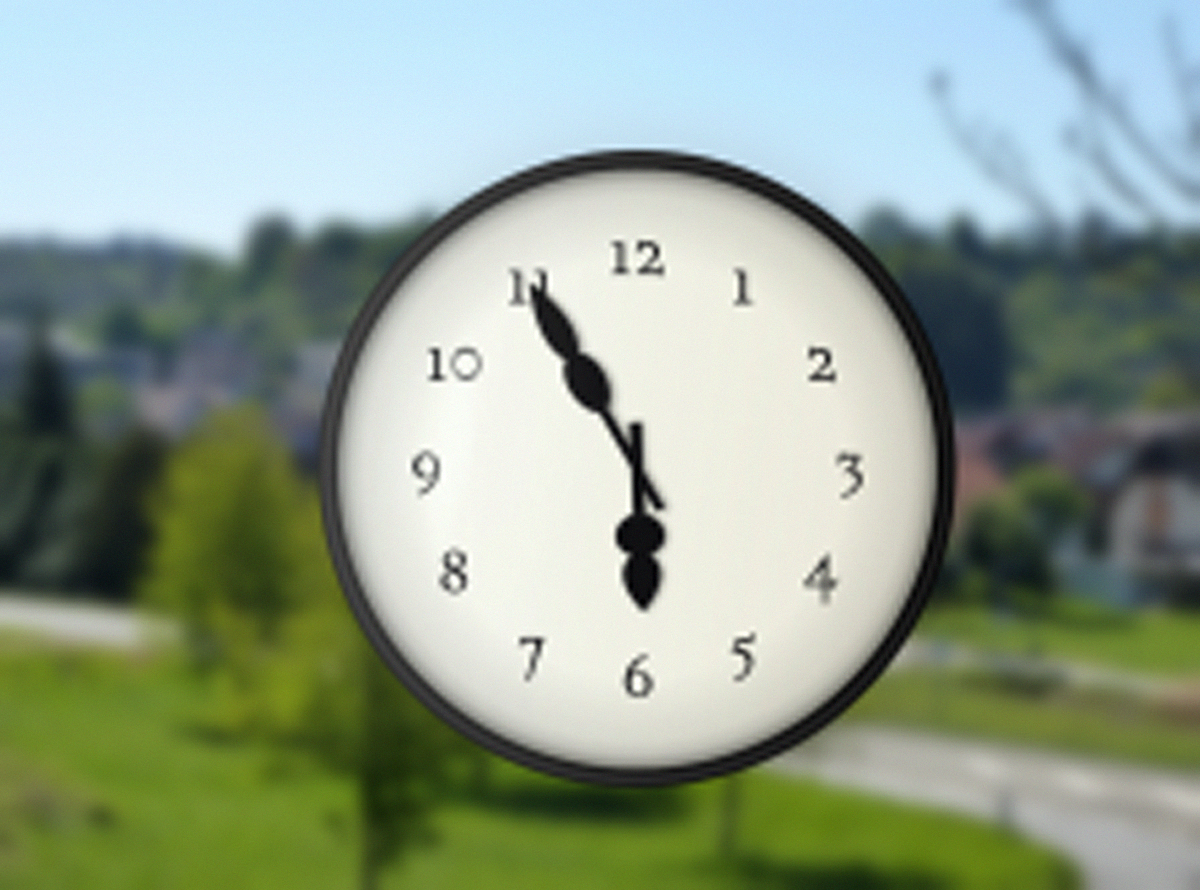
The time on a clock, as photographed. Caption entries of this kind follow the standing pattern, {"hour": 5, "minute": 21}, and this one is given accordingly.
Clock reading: {"hour": 5, "minute": 55}
